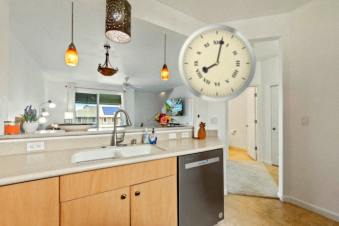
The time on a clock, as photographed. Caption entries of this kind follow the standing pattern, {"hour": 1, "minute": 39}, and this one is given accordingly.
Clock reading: {"hour": 8, "minute": 2}
